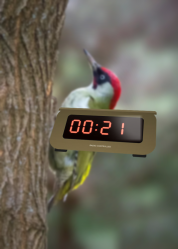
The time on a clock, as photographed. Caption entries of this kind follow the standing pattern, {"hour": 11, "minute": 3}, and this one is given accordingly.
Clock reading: {"hour": 0, "minute": 21}
